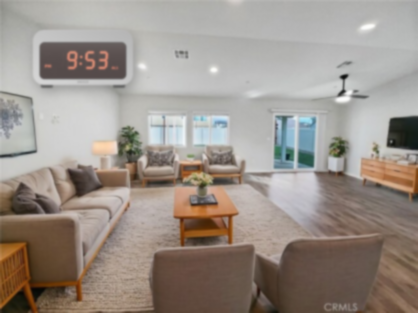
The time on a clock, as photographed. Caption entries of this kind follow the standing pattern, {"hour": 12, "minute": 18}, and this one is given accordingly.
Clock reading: {"hour": 9, "minute": 53}
